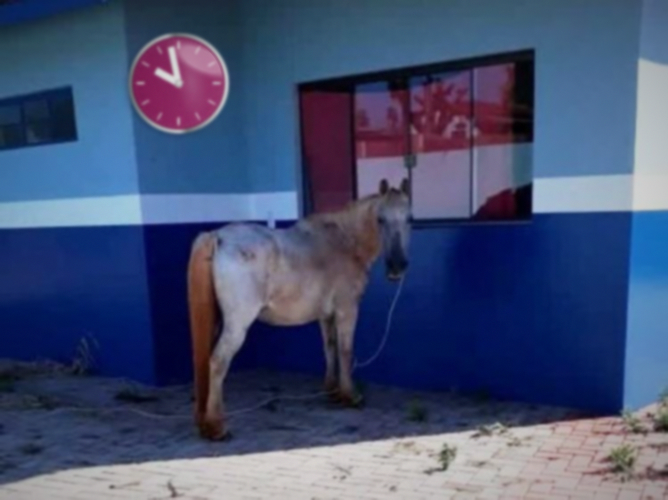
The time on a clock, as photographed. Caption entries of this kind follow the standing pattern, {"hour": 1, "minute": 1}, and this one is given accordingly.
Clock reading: {"hour": 9, "minute": 58}
